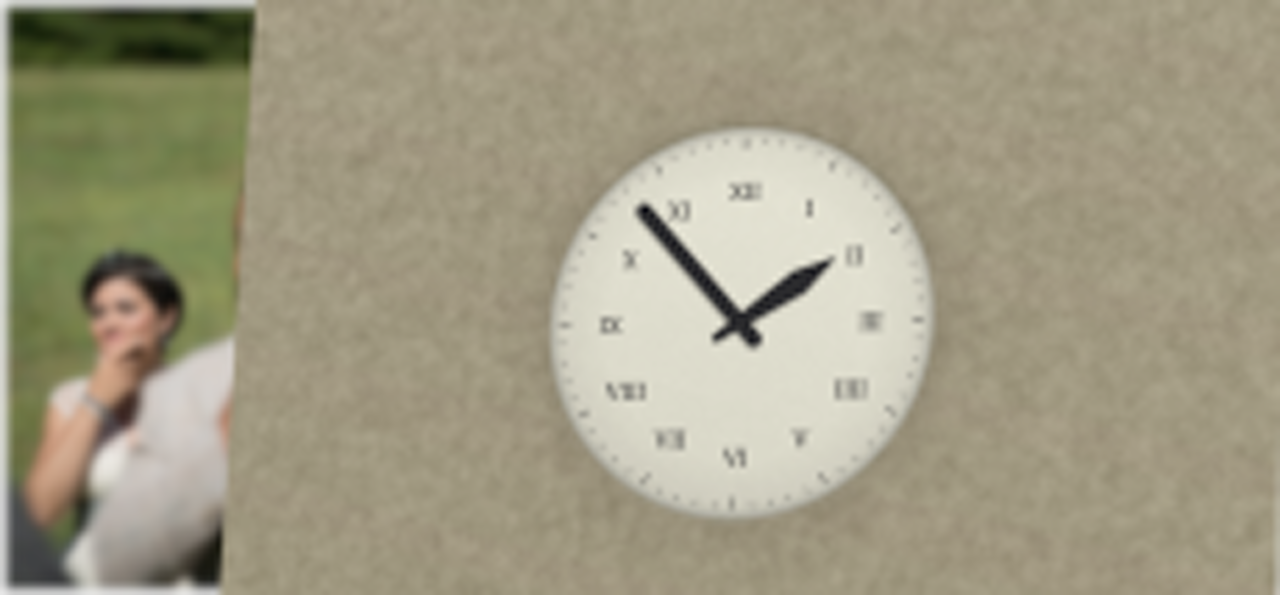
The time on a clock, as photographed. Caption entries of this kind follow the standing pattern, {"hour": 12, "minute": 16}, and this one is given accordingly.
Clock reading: {"hour": 1, "minute": 53}
